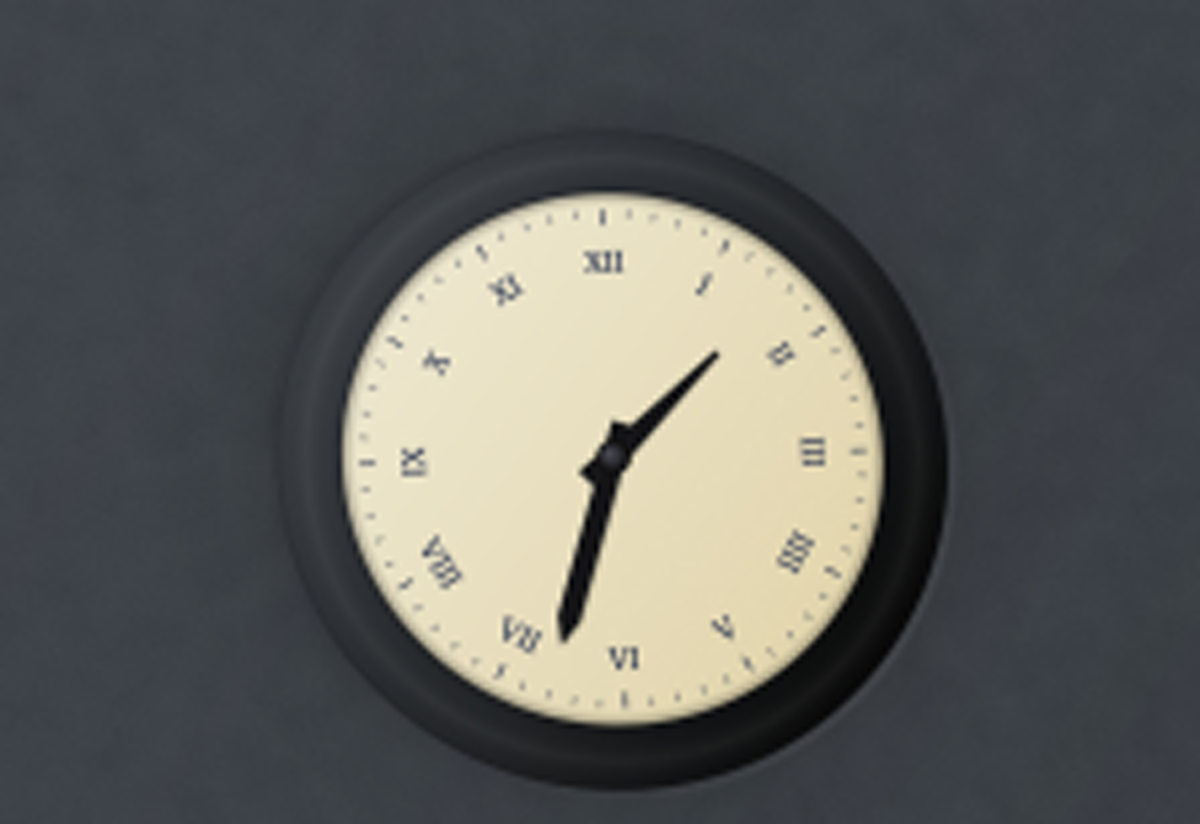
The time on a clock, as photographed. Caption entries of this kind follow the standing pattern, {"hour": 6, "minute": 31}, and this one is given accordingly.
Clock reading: {"hour": 1, "minute": 33}
